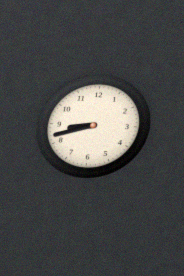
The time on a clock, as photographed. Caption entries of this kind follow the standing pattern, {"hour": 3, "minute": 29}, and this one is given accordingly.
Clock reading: {"hour": 8, "minute": 42}
